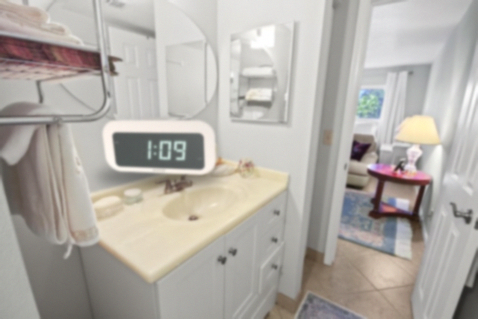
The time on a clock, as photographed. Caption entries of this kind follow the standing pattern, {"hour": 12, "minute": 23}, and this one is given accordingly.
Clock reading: {"hour": 1, "minute": 9}
